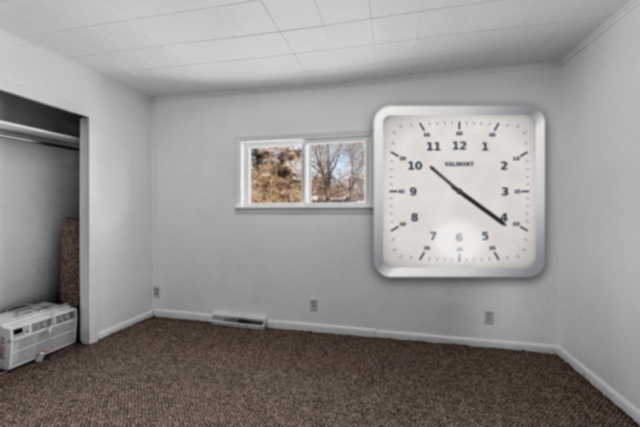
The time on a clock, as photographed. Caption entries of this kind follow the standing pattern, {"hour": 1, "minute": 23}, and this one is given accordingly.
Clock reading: {"hour": 10, "minute": 21}
